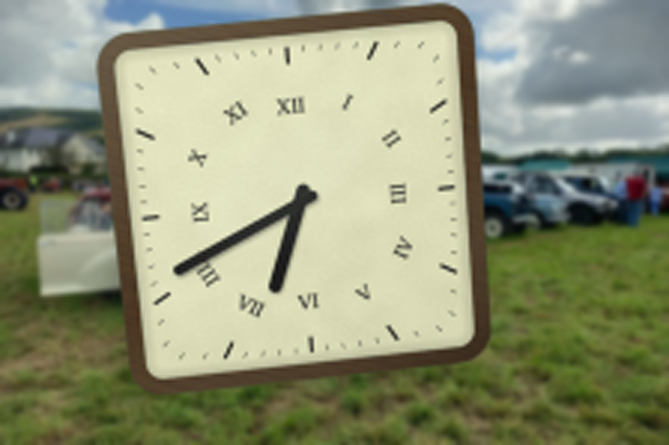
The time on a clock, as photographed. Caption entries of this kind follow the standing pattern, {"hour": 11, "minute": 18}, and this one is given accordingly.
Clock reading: {"hour": 6, "minute": 41}
